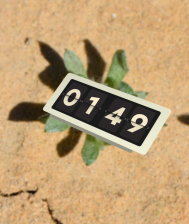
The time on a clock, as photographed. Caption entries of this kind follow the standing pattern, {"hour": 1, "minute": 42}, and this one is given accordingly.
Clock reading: {"hour": 1, "minute": 49}
